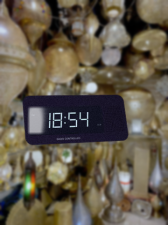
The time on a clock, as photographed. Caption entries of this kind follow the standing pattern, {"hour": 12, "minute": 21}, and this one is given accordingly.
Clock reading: {"hour": 18, "minute": 54}
